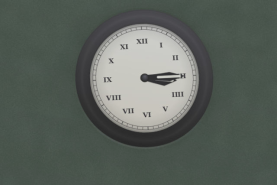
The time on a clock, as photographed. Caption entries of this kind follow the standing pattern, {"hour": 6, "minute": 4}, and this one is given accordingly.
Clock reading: {"hour": 3, "minute": 15}
